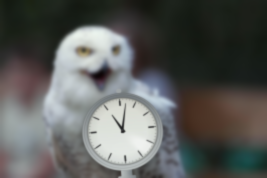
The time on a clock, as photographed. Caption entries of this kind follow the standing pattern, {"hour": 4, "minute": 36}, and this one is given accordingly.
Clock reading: {"hour": 11, "minute": 2}
